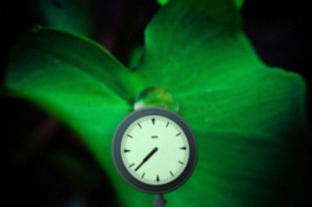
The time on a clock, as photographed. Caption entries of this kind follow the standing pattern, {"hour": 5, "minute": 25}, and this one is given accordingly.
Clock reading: {"hour": 7, "minute": 38}
